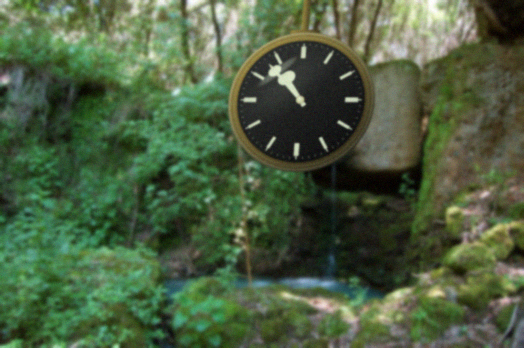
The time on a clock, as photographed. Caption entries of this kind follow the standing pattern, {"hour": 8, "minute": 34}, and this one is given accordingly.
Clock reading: {"hour": 10, "minute": 53}
